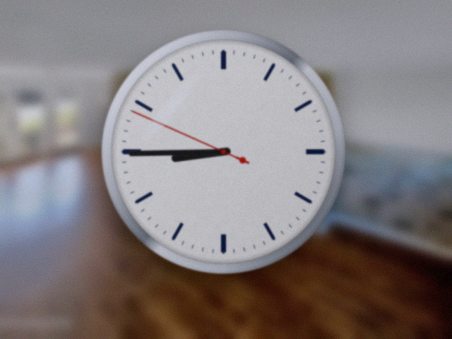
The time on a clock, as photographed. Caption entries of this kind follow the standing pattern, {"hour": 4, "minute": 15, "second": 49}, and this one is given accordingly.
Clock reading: {"hour": 8, "minute": 44, "second": 49}
